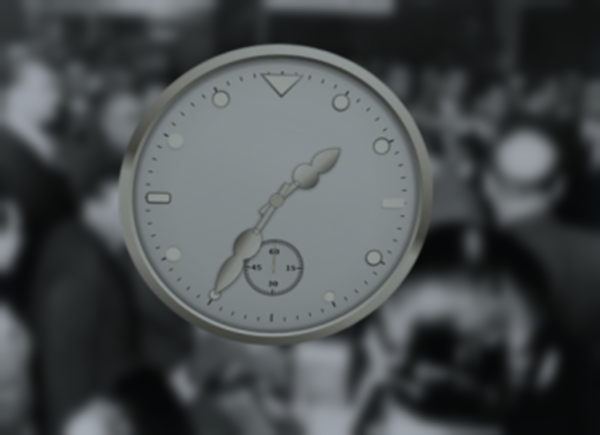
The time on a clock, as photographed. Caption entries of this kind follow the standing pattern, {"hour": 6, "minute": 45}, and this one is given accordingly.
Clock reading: {"hour": 1, "minute": 35}
